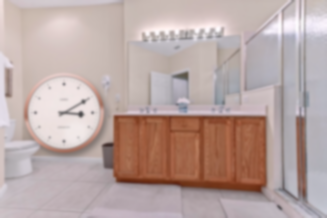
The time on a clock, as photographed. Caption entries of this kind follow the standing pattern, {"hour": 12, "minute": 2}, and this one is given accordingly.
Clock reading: {"hour": 3, "minute": 10}
